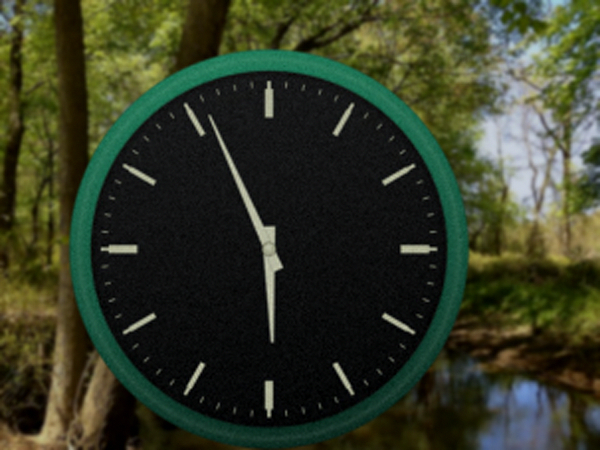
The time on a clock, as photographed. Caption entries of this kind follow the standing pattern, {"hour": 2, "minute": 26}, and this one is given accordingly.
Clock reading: {"hour": 5, "minute": 56}
